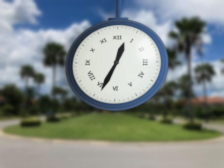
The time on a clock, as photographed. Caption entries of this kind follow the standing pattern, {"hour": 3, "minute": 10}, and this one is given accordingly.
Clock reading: {"hour": 12, "minute": 34}
